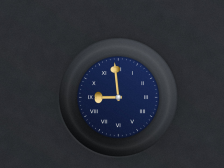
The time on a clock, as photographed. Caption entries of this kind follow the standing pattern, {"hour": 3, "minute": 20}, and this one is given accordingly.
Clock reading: {"hour": 8, "minute": 59}
